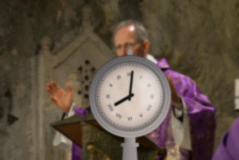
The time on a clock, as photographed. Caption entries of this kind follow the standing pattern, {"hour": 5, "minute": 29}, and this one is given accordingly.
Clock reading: {"hour": 8, "minute": 1}
